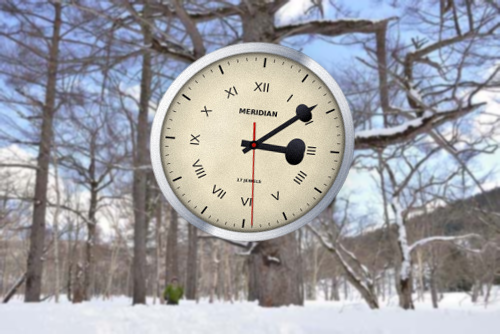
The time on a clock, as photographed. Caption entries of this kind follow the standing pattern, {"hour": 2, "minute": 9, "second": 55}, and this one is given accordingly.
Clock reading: {"hour": 3, "minute": 8, "second": 29}
